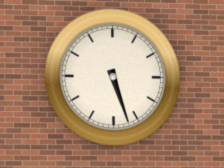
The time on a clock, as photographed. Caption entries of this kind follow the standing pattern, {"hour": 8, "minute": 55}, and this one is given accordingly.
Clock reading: {"hour": 5, "minute": 27}
